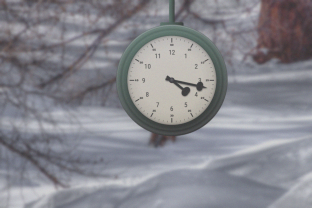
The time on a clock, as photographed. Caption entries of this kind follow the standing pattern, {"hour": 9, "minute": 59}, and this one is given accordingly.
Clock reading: {"hour": 4, "minute": 17}
